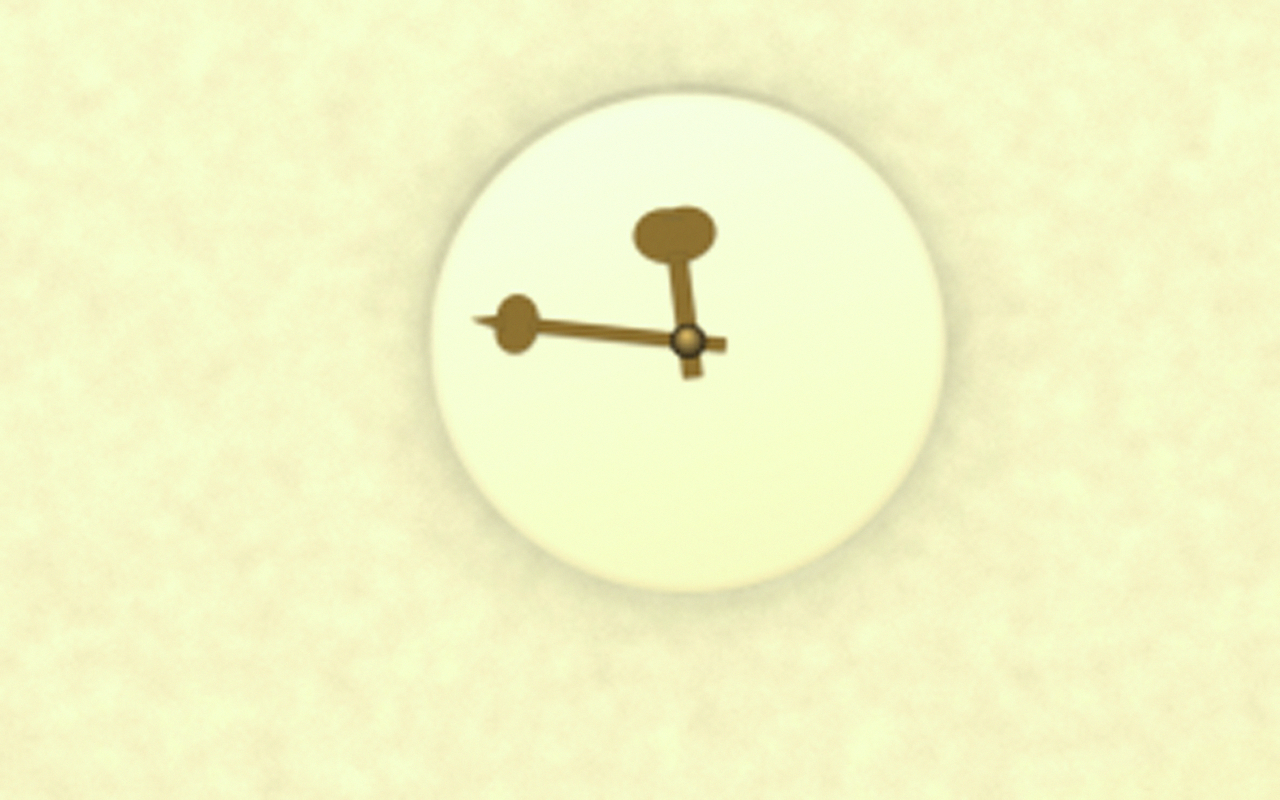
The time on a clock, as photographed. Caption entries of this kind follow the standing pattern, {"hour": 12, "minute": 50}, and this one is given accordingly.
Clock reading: {"hour": 11, "minute": 46}
